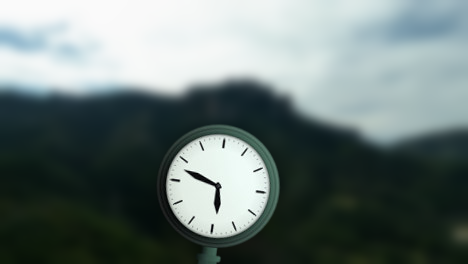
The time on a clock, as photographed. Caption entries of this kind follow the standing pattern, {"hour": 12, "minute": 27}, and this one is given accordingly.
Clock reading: {"hour": 5, "minute": 48}
